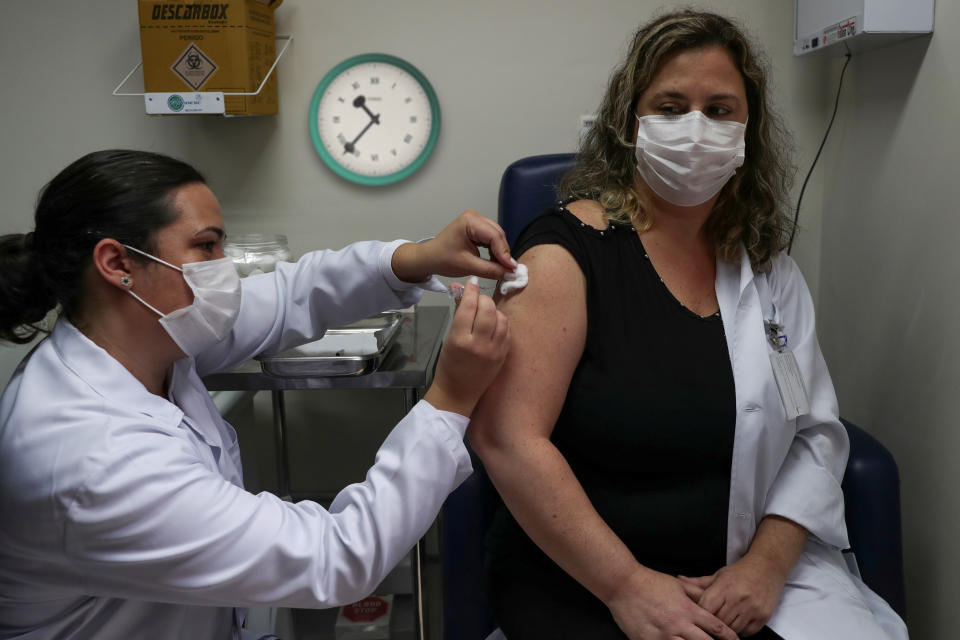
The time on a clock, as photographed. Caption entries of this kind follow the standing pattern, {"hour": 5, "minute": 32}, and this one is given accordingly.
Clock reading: {"hour": 10, "minute": 37}
